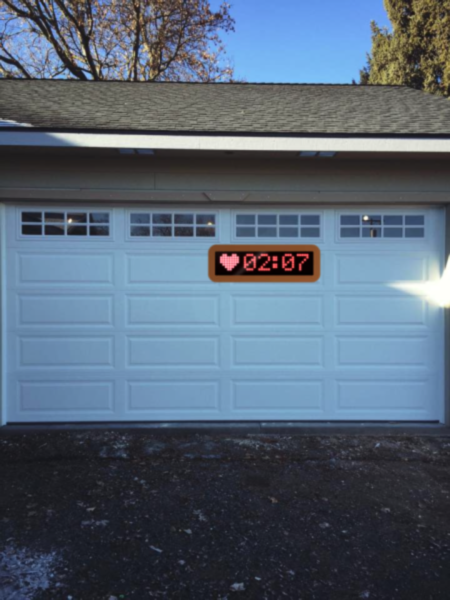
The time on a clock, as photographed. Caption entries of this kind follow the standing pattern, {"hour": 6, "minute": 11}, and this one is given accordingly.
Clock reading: {"hour": 2, "minute": 7}
